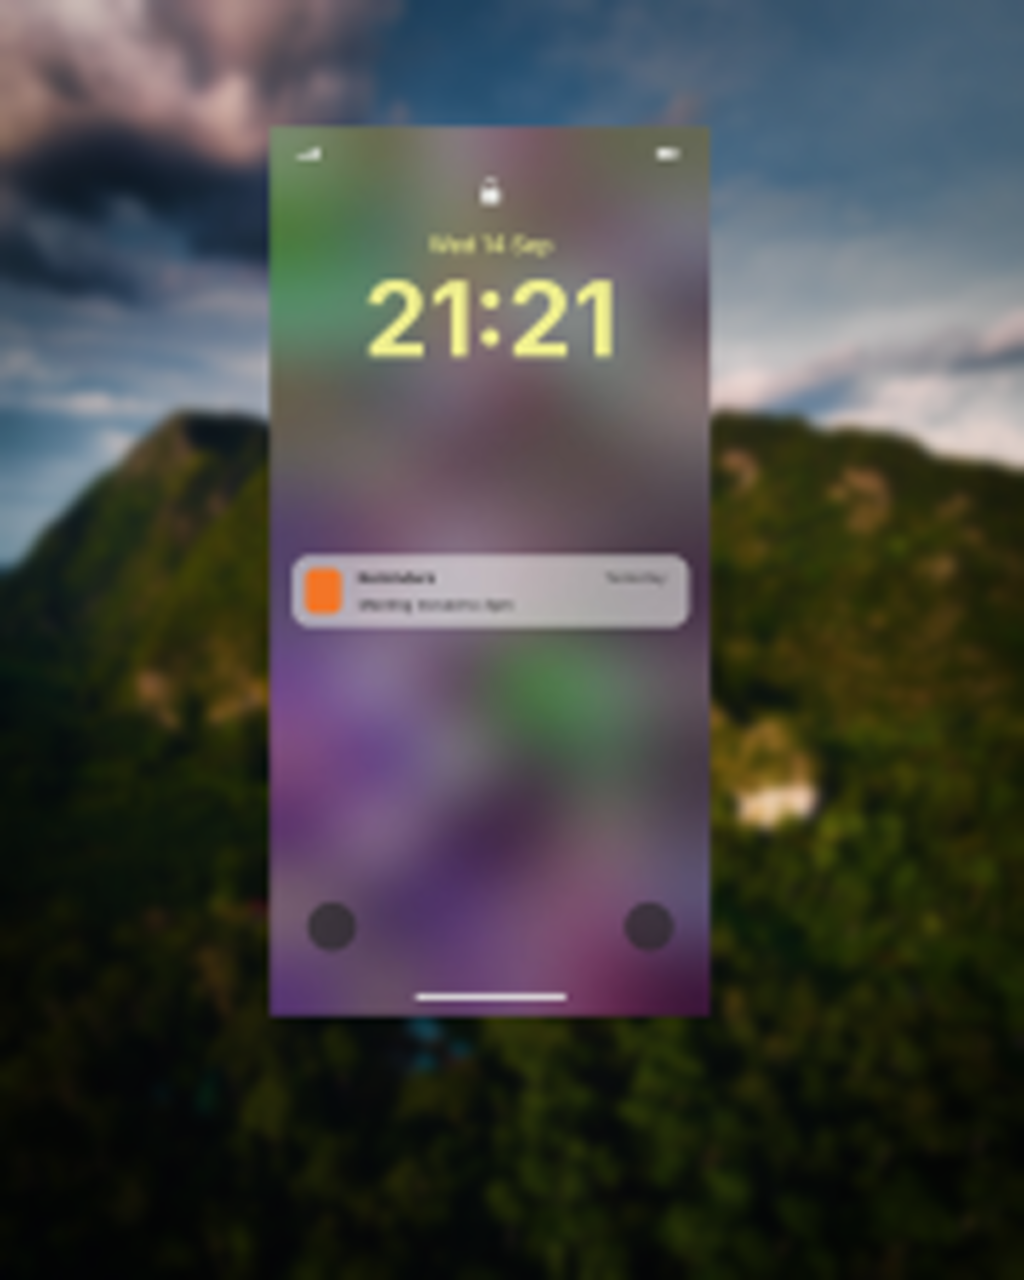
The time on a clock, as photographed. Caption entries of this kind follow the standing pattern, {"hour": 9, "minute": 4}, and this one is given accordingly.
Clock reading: {"hour": 21, "minute": 21}
